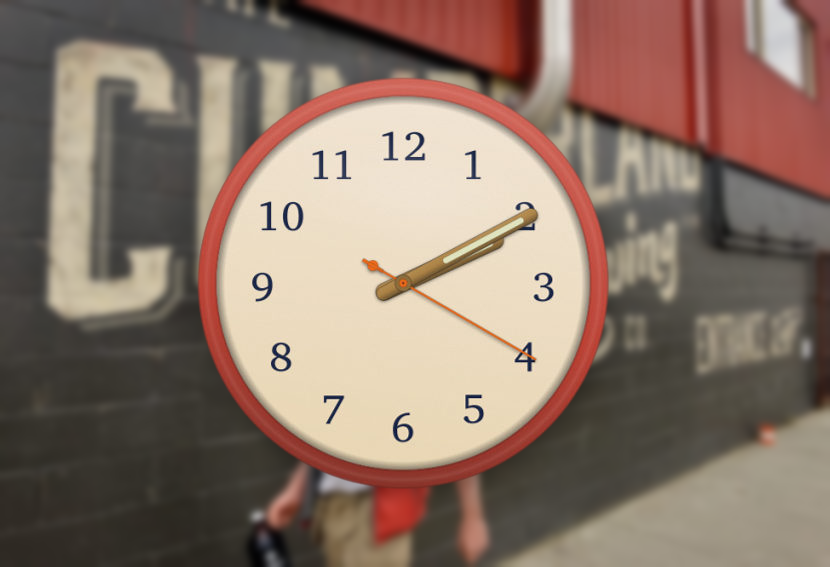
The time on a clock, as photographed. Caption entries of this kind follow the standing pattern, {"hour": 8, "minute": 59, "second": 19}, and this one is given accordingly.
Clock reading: {"hour": 2, "minute": 10, "second": 20}
